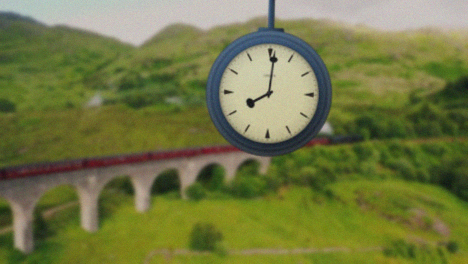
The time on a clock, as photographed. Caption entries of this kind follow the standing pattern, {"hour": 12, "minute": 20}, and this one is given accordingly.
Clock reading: {"hour": 8, "minute": 1}
